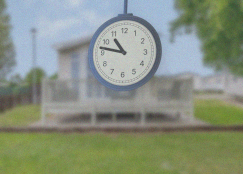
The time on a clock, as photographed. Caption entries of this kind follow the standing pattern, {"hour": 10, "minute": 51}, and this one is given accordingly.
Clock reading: {"hour": 10, "minute": 47}
